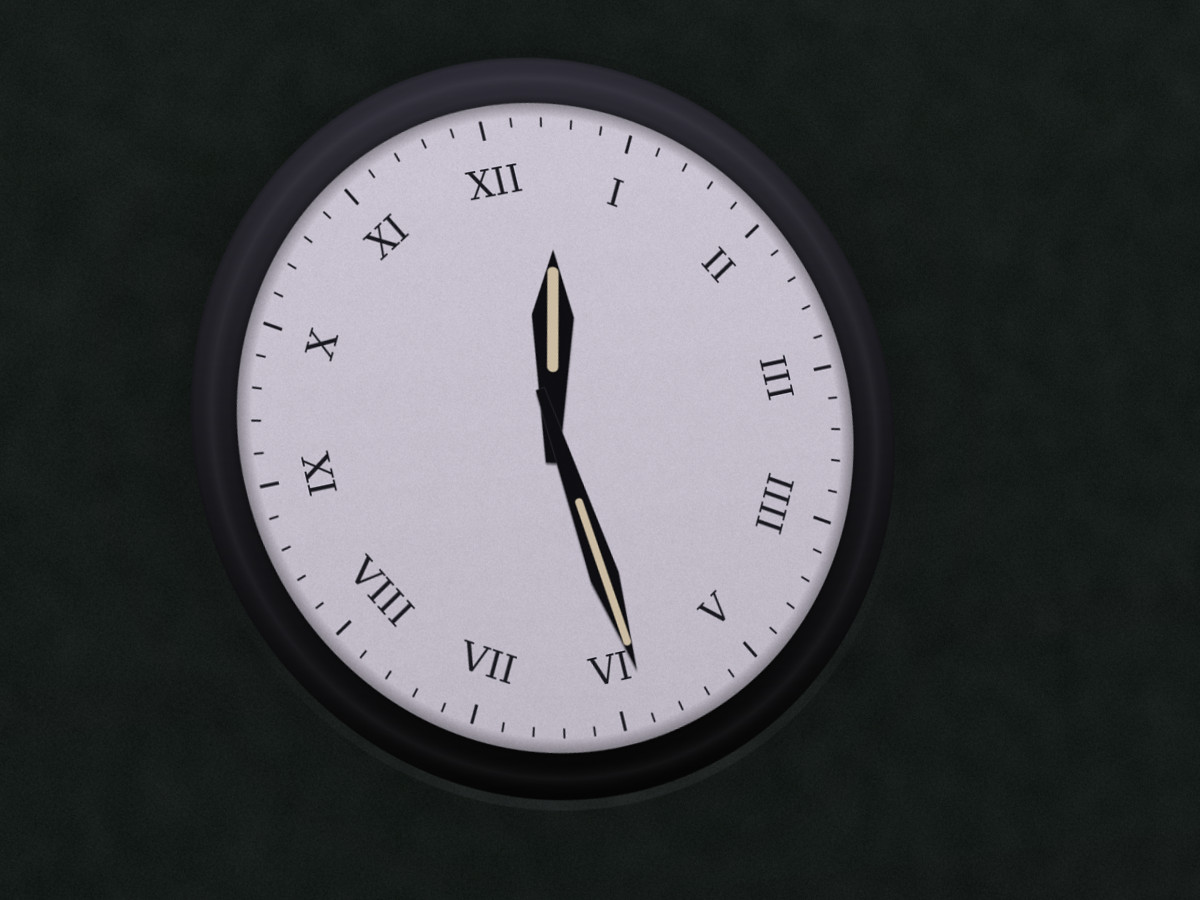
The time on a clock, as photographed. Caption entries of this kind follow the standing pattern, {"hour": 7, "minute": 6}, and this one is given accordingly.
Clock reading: {"hour": 12, "minute": 29}
